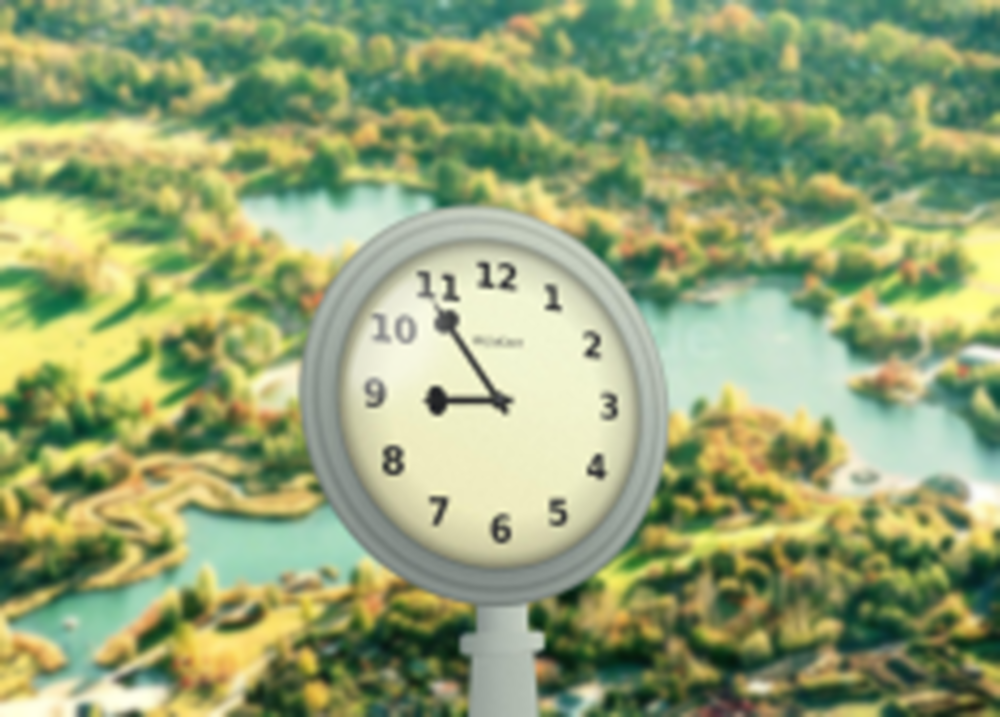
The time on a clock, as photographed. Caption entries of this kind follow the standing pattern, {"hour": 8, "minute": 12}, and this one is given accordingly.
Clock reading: {"hour": 8, "minute": 54}
